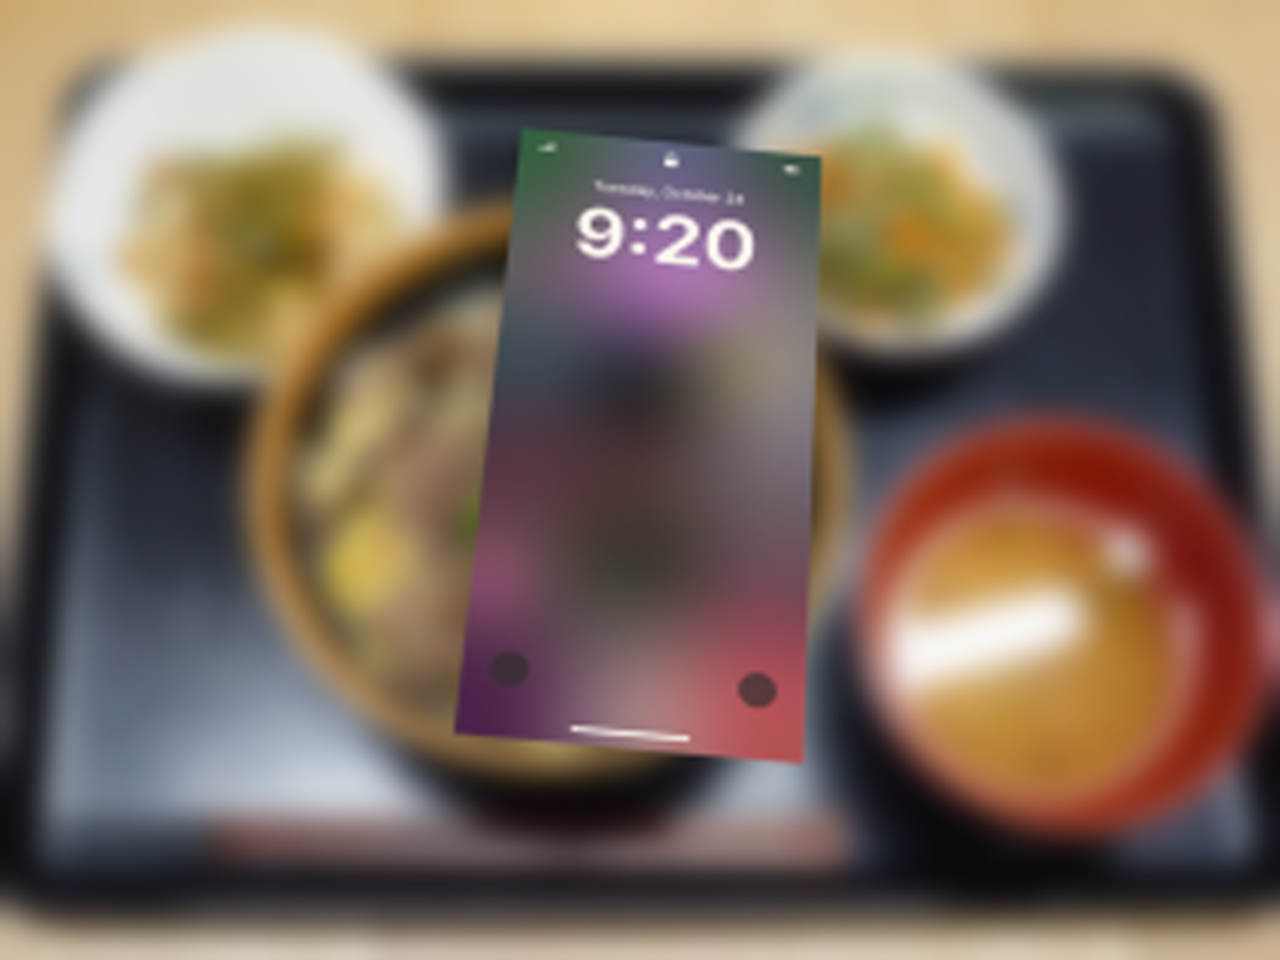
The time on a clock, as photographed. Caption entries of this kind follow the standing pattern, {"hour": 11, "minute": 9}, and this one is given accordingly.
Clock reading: {"hour": 9, "minute": 20}
